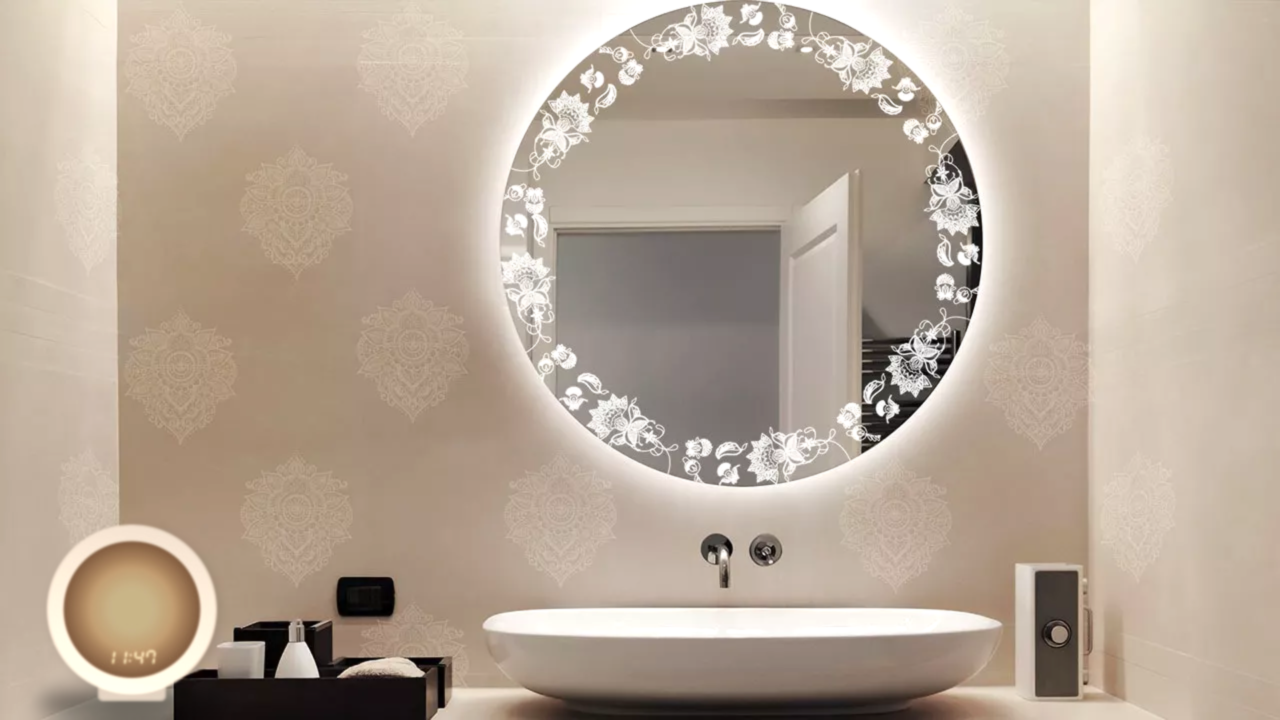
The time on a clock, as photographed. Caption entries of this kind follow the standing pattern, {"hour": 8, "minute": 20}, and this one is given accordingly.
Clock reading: {"hour": 11, "minute": 47}
